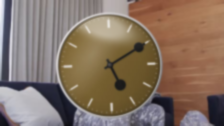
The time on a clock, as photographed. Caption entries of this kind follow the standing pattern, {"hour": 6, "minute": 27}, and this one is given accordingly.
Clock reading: {"hour": 5, "minute": 10}
